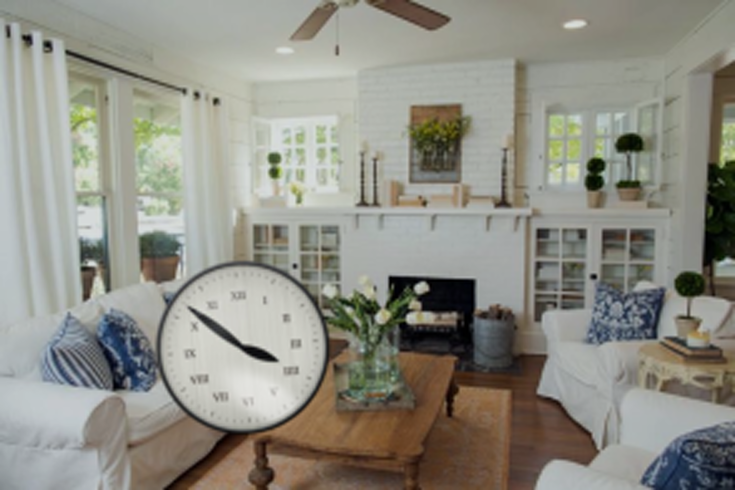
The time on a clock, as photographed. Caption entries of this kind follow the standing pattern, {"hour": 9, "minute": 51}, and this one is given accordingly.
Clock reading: {"hour": 3, "minute": 52}
